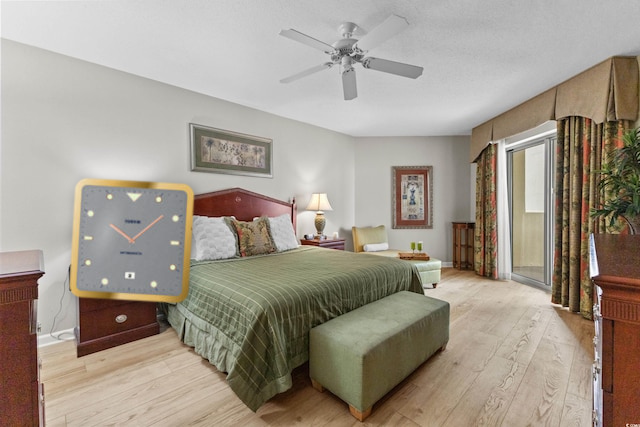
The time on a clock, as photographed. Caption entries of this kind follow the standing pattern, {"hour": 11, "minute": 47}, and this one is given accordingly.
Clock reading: {"hour": 10, "minute": 8}
